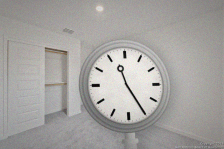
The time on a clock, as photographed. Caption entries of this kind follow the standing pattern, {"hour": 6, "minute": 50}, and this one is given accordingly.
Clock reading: {"hour": 11, "minute": 25}
